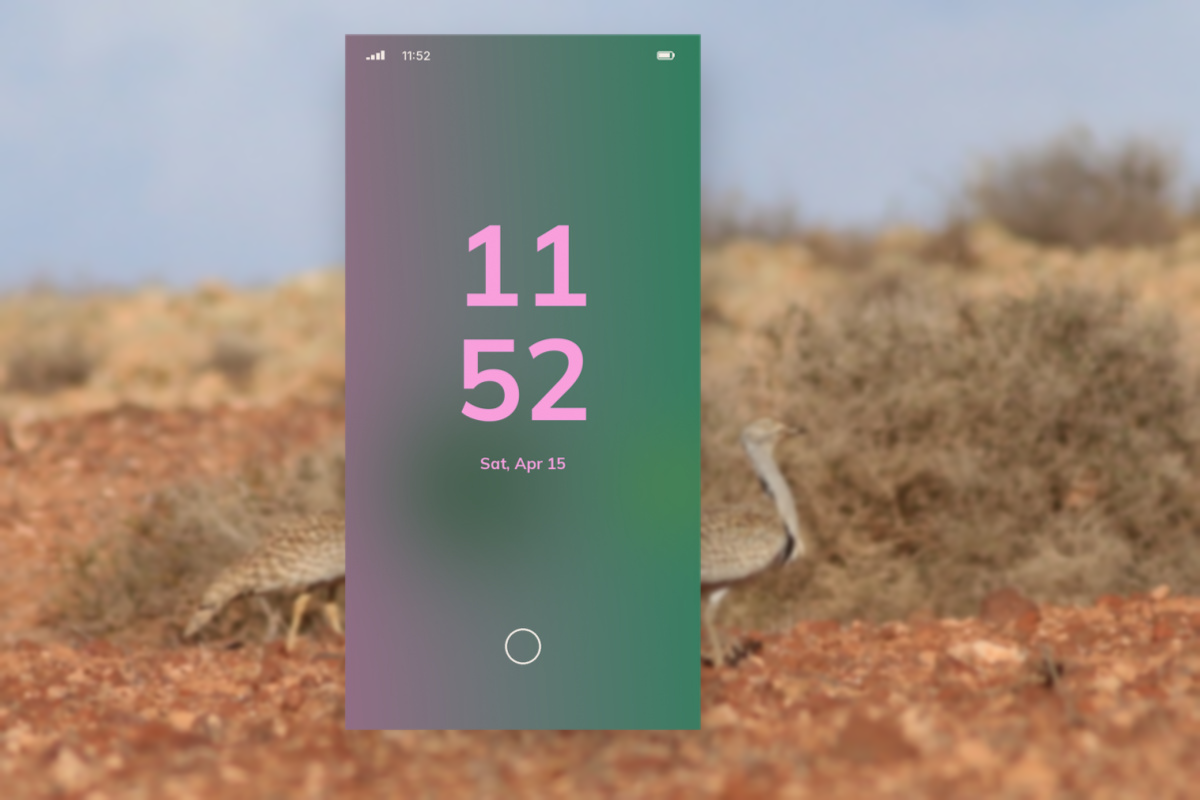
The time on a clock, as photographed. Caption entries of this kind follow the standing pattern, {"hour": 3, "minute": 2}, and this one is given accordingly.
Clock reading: {"hour": 11, "minute": 52}
